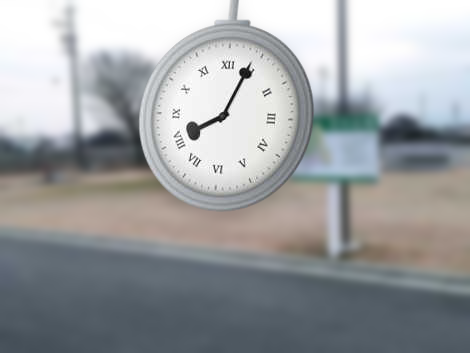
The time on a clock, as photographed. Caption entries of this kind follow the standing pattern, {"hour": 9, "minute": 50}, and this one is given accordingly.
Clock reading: {"hour": 8, "minute": 4}
